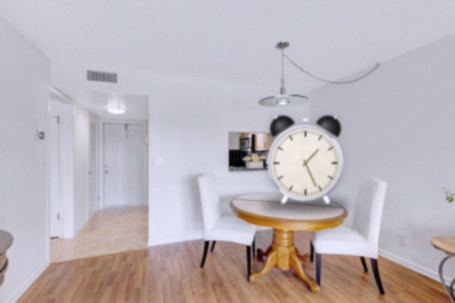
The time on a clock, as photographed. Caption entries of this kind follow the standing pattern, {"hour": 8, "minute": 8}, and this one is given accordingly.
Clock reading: {"hour": 1, "minute": 26}
